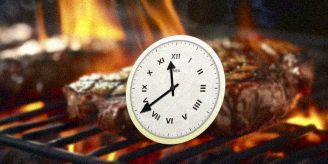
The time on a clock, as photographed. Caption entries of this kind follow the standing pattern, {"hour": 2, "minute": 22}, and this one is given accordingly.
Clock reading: {"hour": 11, "minute": 39}
